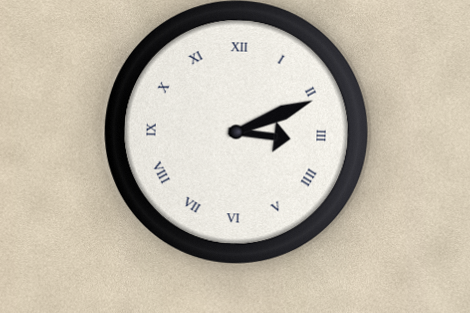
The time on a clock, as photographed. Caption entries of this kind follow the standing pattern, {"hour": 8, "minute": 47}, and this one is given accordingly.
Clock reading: {"hour": 3, "minute": 11}
